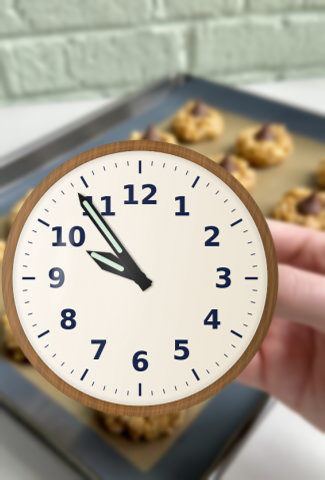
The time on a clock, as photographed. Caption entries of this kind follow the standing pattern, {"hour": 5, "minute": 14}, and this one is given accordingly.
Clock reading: {"hour": 9, "minute": 54}
